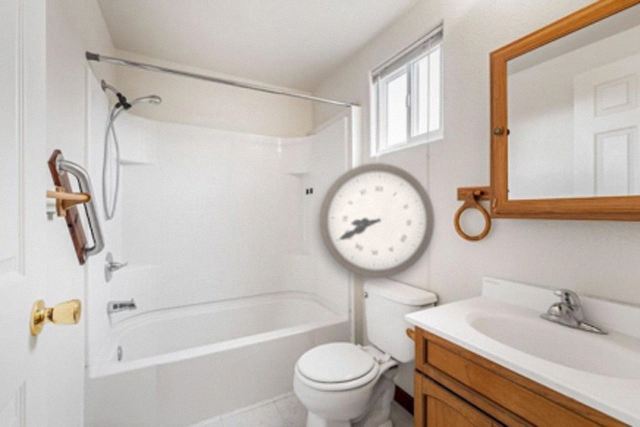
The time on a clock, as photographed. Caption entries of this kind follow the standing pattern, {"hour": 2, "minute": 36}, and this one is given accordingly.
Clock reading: {"hour": 8, "minute": 40}
